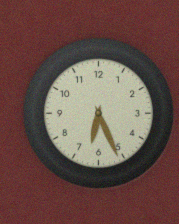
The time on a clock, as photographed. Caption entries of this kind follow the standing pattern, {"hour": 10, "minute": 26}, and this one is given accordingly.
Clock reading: {"hour": 6, "minute": 26}
